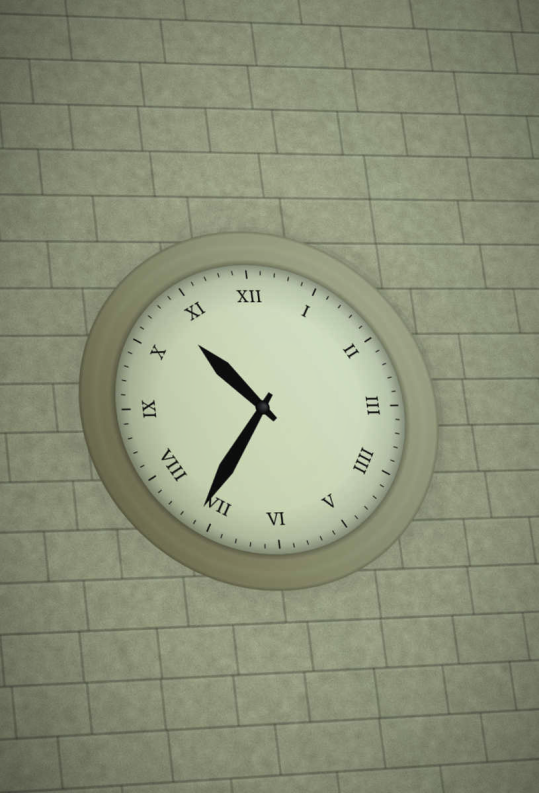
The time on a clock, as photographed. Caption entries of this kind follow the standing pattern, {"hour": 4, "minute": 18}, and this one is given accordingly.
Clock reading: {"hour": 10, "minute": 36}
